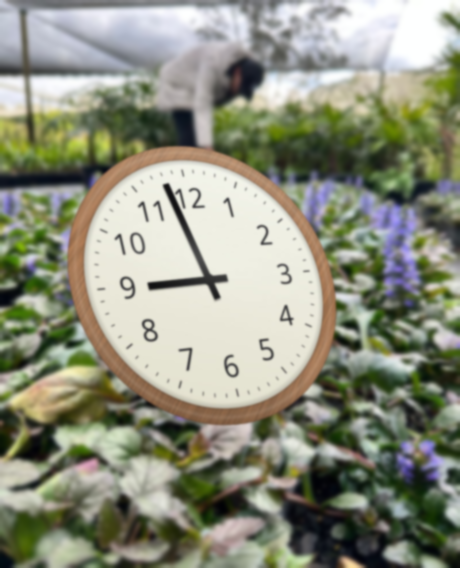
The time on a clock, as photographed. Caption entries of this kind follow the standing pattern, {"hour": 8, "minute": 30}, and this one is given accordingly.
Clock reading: {"hour": 8, "minute": 58}
